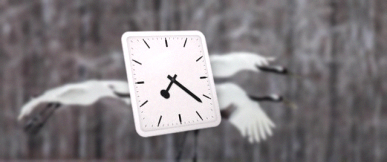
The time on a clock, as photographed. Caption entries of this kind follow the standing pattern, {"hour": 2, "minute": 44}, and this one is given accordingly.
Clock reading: {"hour": 7, "minute": 22}
